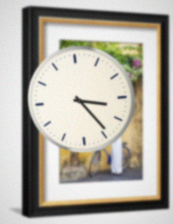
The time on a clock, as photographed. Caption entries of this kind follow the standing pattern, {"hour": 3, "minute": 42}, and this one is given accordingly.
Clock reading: {"hour": 3, "minute": 24}
